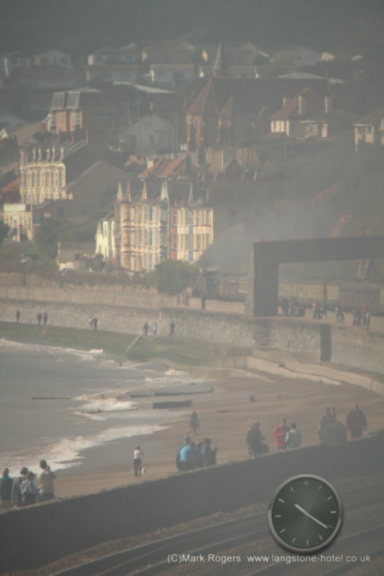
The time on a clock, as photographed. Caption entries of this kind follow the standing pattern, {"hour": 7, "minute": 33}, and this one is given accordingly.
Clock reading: {"hour": 10, "minute": 21}
